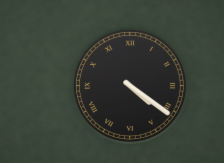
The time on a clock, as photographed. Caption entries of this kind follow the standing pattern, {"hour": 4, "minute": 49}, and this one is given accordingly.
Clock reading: {"hour": 4, "minute": 21}
